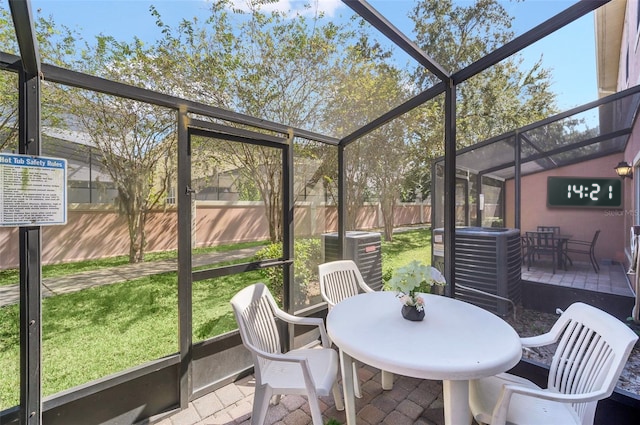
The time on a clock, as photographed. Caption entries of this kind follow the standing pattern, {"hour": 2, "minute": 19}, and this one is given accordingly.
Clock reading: {"hour": 14, "minute": 21}
